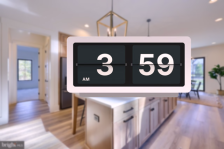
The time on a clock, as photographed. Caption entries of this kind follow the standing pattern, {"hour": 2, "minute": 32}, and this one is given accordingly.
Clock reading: {"hour": 3, "minute": 59}
